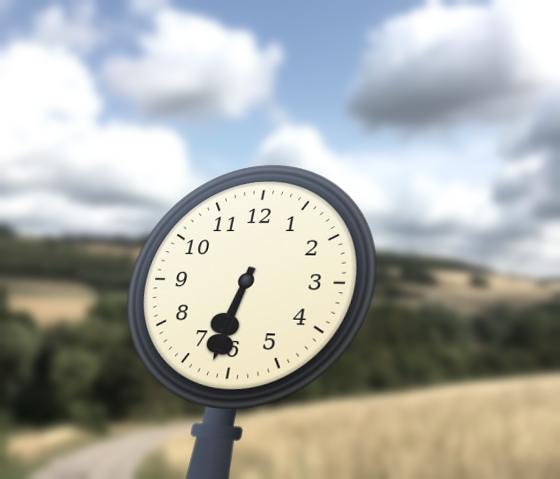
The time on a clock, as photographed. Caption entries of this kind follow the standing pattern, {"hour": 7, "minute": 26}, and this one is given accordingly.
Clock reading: {"hour": 6, "minute": 32}
